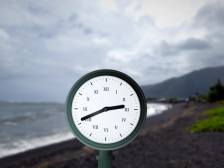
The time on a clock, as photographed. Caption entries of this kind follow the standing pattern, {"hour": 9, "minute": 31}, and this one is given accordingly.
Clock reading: {"hour": 2, "minute": 41}
